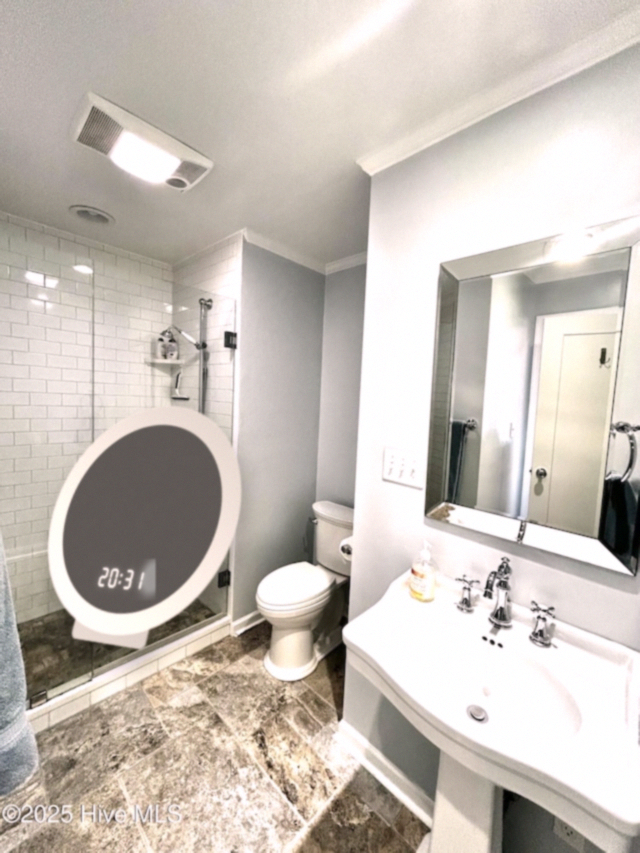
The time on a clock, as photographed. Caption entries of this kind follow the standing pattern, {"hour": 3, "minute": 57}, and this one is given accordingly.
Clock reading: {"hour": 20, "minute": 31}
